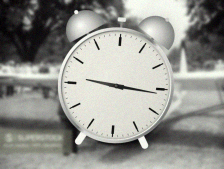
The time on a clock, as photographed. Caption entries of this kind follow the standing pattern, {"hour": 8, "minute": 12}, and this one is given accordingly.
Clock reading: {"hour": 9, "minute": 16}
